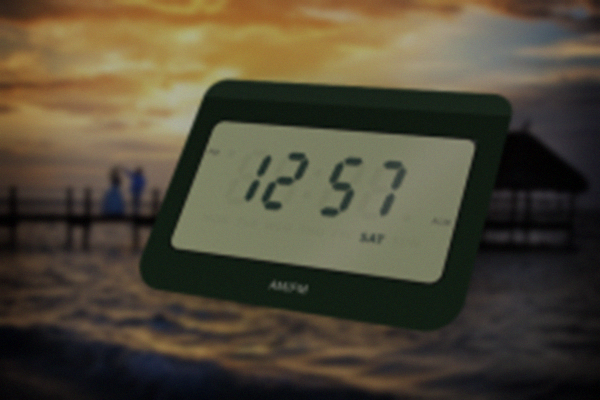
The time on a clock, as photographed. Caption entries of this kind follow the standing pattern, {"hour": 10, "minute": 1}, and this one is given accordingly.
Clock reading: {"hour": 12, "minute": 57}
